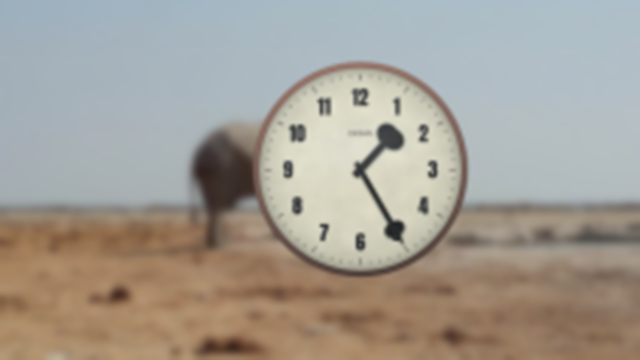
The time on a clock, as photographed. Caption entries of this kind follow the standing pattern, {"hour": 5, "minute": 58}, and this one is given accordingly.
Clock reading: {"hour": 1, "minute": 25}
